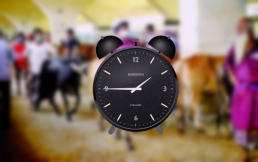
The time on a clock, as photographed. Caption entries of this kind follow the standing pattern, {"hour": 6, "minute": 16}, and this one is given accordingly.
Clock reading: {"hour": 1, "minute": 45}
